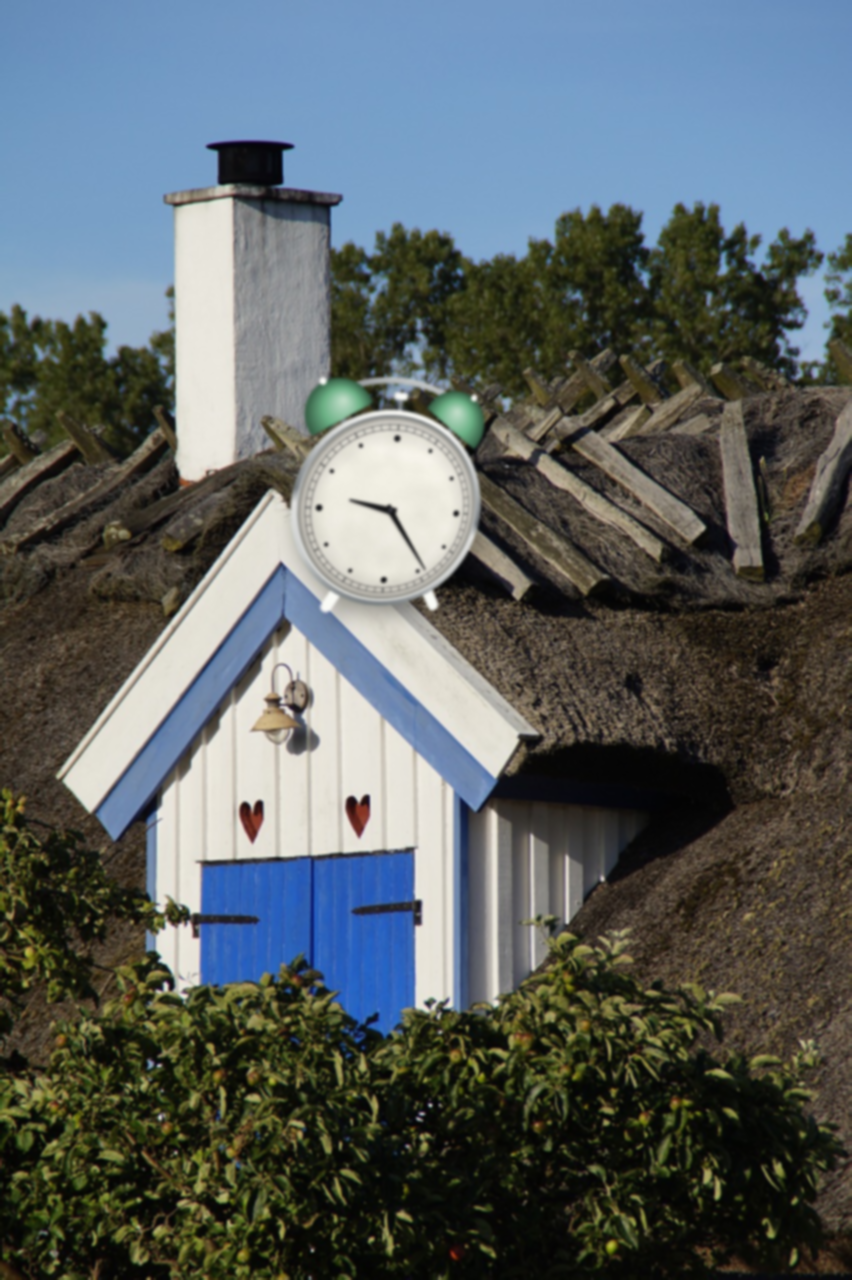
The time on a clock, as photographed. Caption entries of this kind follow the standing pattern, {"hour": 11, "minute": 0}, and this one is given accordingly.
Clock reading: {"hour": 9, "minute": 24}
